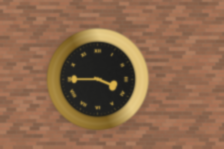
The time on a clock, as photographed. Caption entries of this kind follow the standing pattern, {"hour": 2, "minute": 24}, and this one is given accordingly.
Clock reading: {"hour": 3, "minute": 45}
